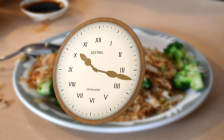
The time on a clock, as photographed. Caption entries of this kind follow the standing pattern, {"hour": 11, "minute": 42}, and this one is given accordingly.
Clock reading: {"hour": 10, "minute": 17}
